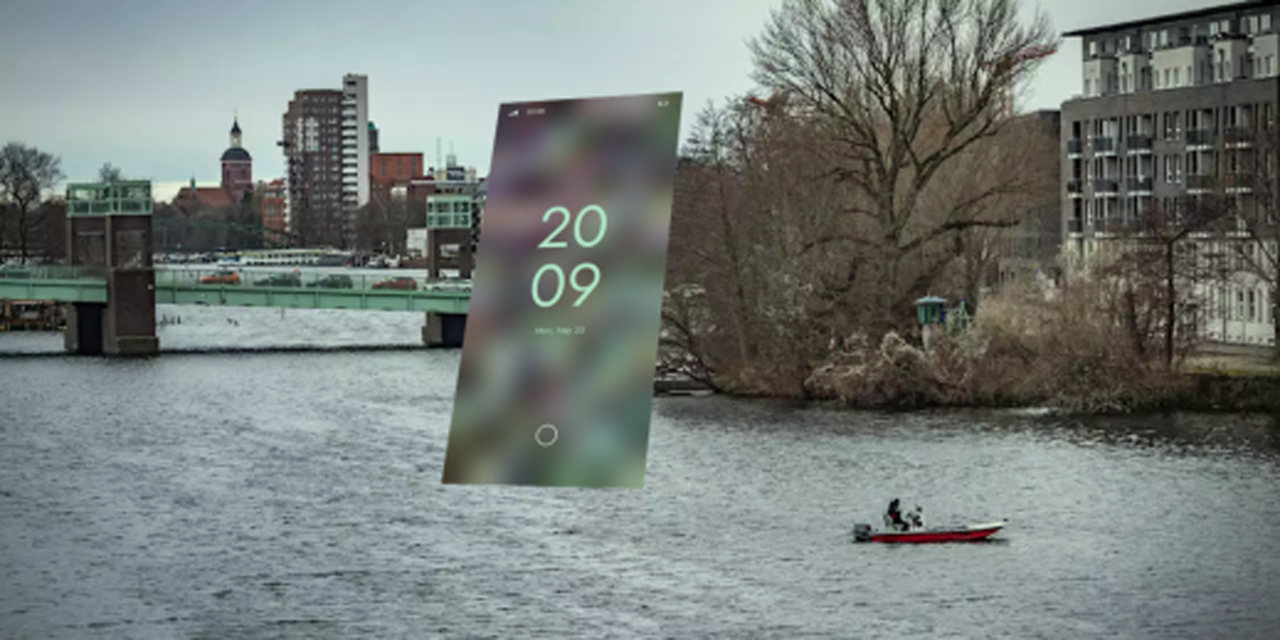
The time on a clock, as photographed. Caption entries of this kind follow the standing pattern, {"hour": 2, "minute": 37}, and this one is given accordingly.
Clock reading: {"hour": 20, "minute": 9}
